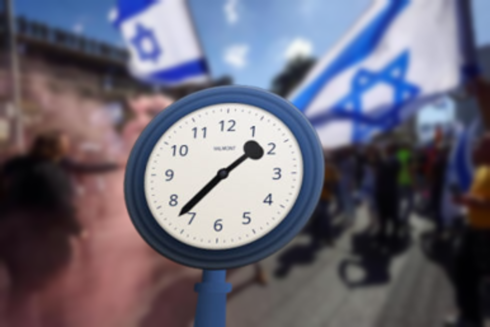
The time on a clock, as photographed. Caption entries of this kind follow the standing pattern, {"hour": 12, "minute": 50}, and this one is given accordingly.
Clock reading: {"hour": 1, "minute": 37}
